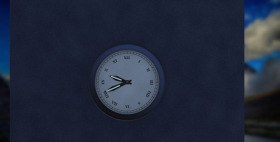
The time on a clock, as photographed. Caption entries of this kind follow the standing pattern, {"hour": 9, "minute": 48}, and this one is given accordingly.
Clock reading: {"hour": 9, "minute": 41}
